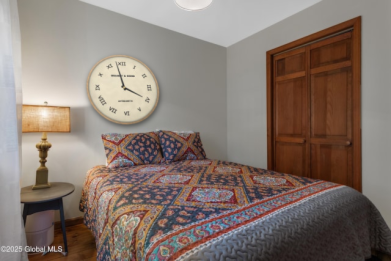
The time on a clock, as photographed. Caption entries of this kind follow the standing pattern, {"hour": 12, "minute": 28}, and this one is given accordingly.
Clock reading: {"hour": 3, "minute": 58}
